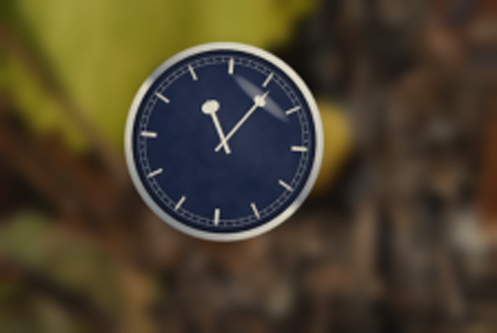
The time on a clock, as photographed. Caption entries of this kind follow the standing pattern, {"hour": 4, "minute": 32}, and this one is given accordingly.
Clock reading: {"hour": 11, "minute": 6}
